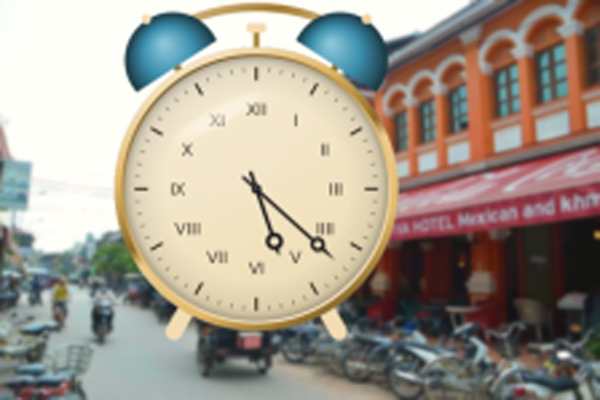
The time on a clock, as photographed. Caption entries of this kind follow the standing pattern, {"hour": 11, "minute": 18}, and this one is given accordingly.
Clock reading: {"hour": 5, "minute": 22}
